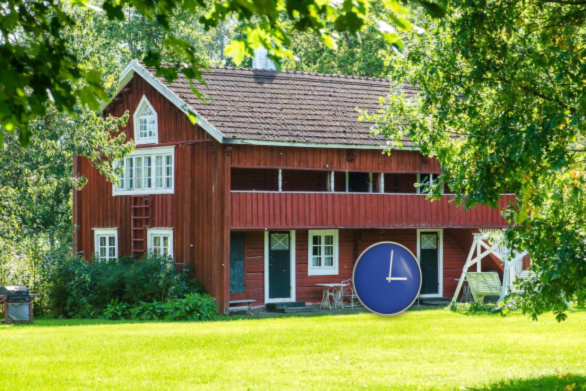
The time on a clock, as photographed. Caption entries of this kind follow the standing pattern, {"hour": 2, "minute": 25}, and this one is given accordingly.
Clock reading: {"hour": 3, "minute": 1}
